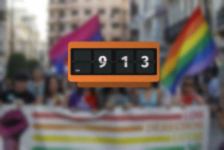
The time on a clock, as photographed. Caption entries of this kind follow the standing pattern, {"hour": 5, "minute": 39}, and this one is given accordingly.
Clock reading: {"hour": 9, "minute": 13}
